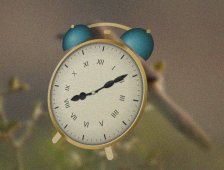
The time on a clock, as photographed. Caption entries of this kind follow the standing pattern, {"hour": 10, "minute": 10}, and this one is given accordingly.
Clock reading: {"hour": 8, "minute": 9}
